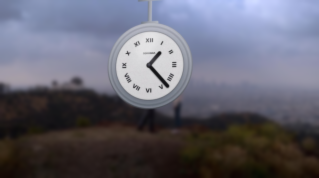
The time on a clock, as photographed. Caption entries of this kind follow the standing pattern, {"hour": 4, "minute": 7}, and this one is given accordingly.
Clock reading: {"hour": 1, "minute": 23}
